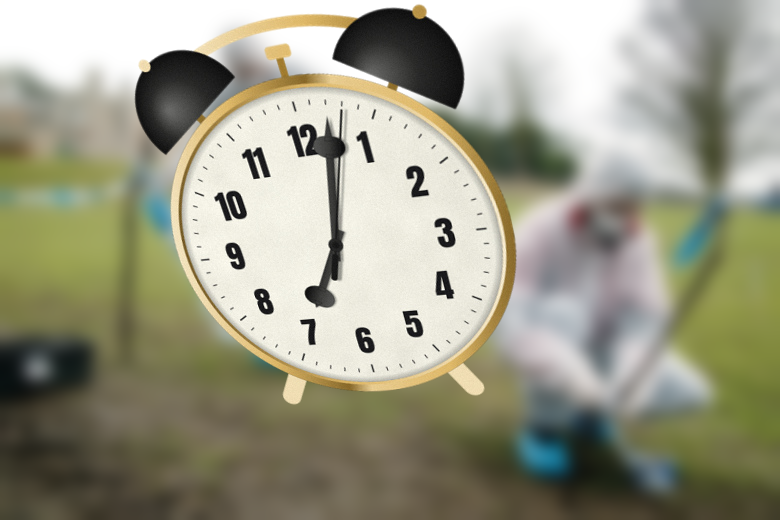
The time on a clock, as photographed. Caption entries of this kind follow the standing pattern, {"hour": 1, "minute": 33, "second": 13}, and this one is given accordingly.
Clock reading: {"hour": 7, "minute": 2, "second": 3}
